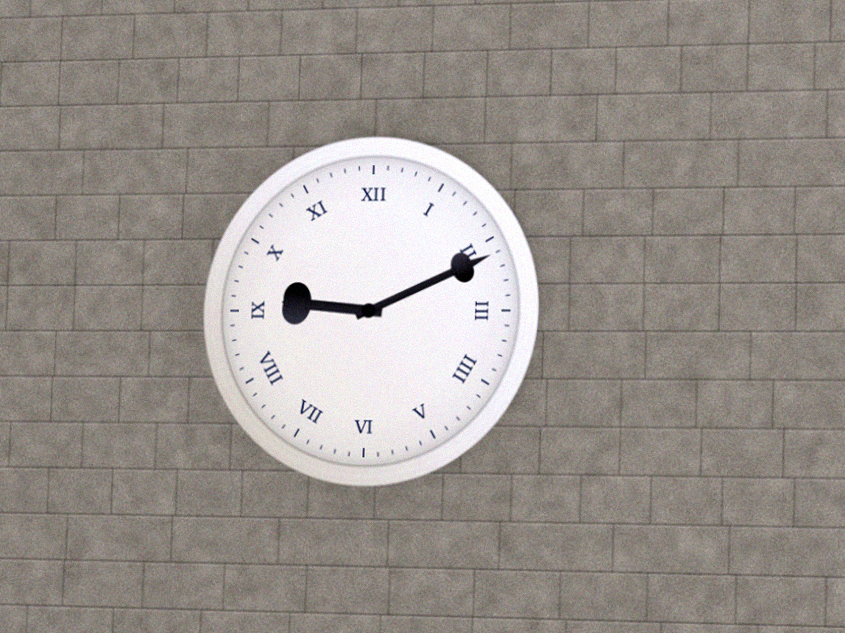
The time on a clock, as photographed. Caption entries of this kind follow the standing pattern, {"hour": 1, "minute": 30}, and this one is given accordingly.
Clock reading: {"hour": 9, "minute": 11}
